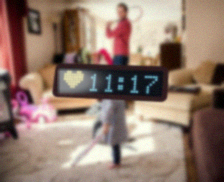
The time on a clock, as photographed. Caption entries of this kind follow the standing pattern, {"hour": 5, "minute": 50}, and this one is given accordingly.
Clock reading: {"hour": 11, "minute": 17}
